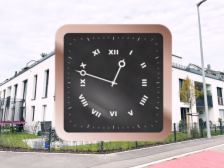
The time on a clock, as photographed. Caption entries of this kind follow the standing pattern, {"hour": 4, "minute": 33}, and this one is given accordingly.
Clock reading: {"hour": 12, "minute": 48}
